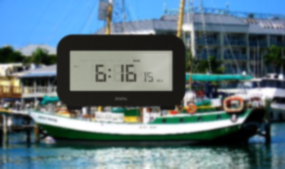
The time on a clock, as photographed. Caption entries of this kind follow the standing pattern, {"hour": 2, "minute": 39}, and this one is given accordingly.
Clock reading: {"hour": 6, "minute": 16}
